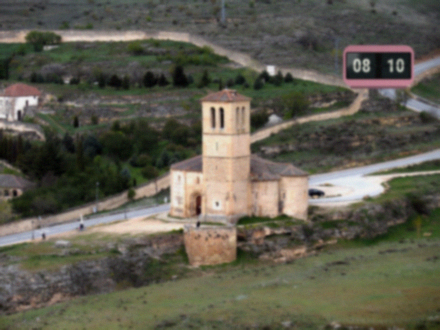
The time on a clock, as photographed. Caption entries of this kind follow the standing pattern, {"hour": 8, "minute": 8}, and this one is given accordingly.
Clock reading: {"hour": 8, "minute": 10}
